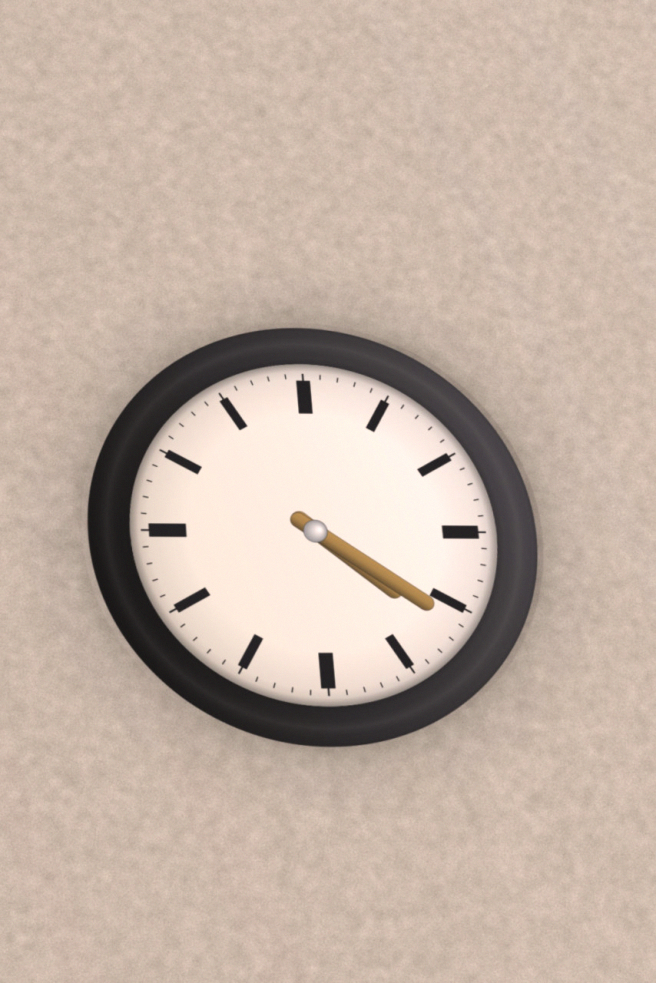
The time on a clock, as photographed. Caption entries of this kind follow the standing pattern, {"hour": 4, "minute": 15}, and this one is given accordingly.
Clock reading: {"hour": 4, "minute": 21}
